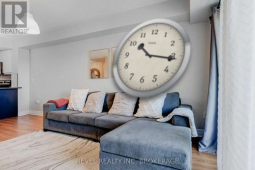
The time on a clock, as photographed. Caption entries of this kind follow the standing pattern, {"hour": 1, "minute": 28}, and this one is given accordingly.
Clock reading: {"hour": 10, "minute": 16}
